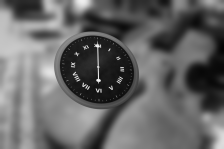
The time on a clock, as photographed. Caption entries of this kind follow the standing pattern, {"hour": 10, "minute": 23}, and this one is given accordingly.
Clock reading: {"hour": 6, "minute": 0}
